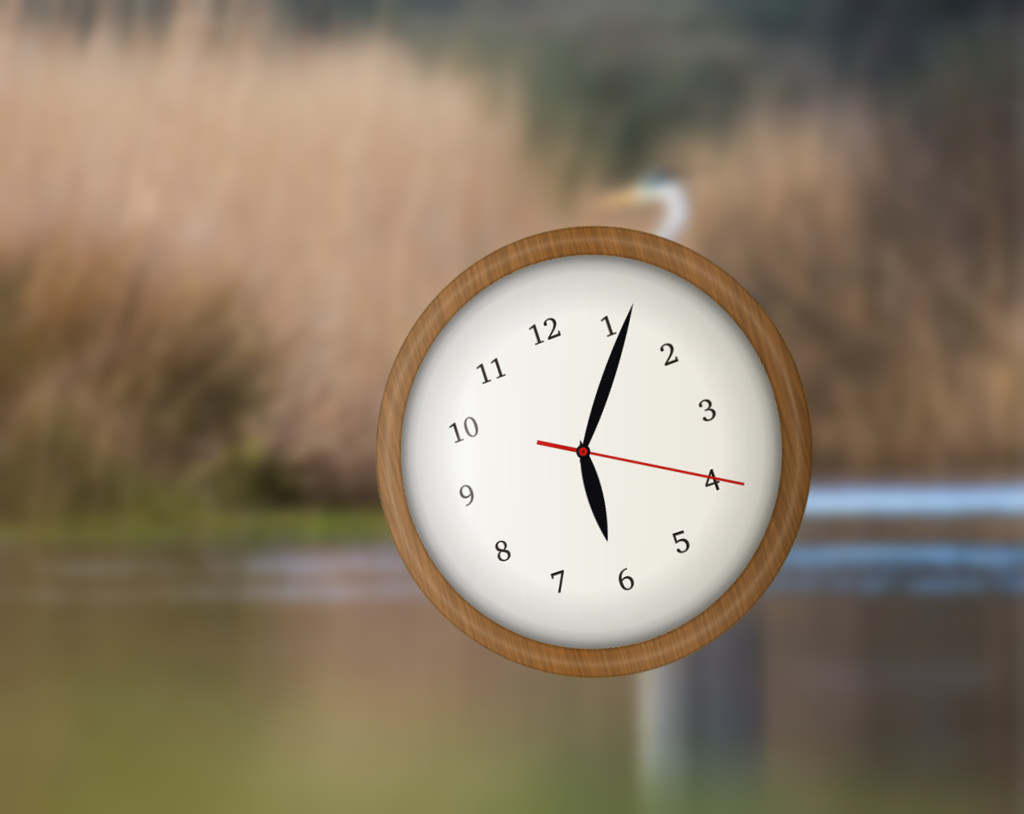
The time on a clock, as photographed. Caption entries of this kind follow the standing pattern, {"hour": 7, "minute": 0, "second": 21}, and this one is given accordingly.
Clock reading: {"hour": 6, "minute": 6, "second": 20}
